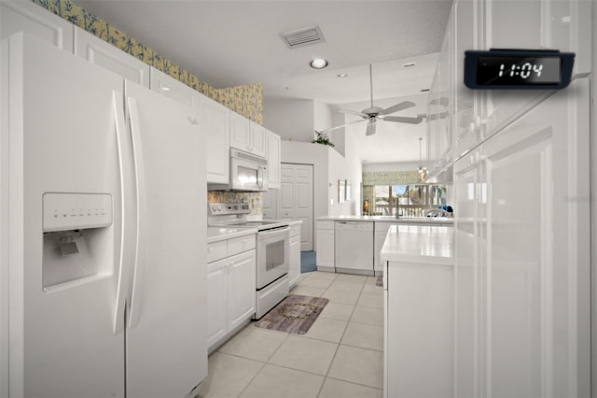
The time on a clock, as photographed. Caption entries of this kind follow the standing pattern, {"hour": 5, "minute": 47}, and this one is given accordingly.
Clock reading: {"hour": 11, "minute": 4}
